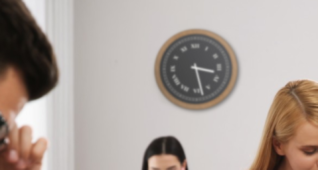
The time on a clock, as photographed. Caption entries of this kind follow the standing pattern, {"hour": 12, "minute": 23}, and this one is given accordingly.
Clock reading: {"hour": 3, "minute": 28}
